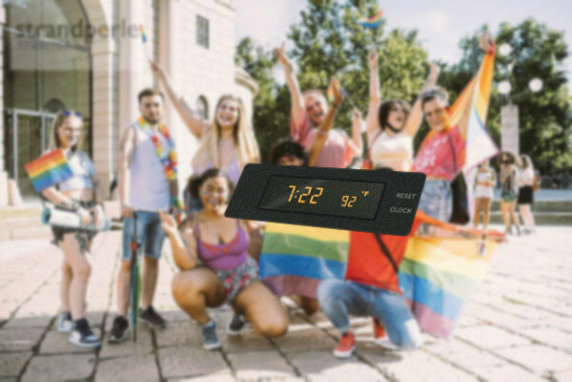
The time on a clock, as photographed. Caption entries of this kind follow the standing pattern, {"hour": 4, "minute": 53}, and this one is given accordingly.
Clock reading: {"hour": 7, "minute": 22}
